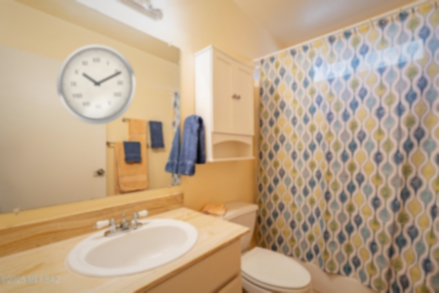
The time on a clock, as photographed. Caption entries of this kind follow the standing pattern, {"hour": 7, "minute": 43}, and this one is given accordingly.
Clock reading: {"hour": 10, "minute": 11}
